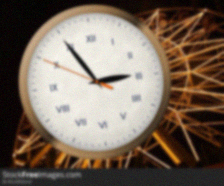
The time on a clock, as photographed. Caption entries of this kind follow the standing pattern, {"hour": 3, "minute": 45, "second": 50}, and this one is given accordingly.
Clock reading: {"hour": 2, "minute": 54, "second": 50}
